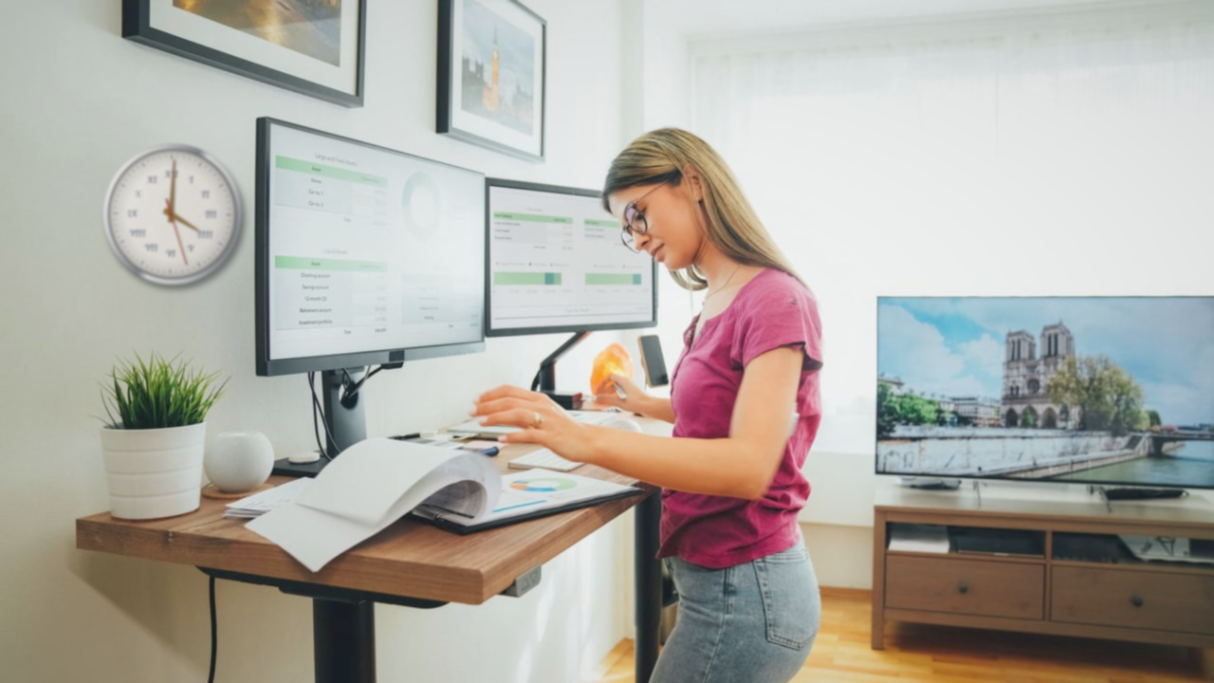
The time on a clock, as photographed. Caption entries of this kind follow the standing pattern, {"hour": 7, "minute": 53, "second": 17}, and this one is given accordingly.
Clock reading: {"hour": 4, "minute": 0, "second": 27}
